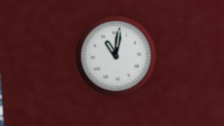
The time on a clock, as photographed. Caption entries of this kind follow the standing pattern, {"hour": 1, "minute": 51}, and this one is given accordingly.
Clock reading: {"hour": 11, "minute": 2}
